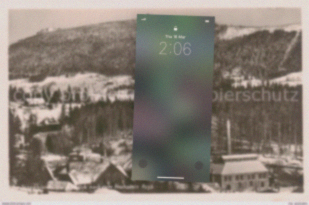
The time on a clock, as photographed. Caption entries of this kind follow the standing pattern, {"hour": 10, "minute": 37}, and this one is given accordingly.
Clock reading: {"hour": 2, "minute": 6}
